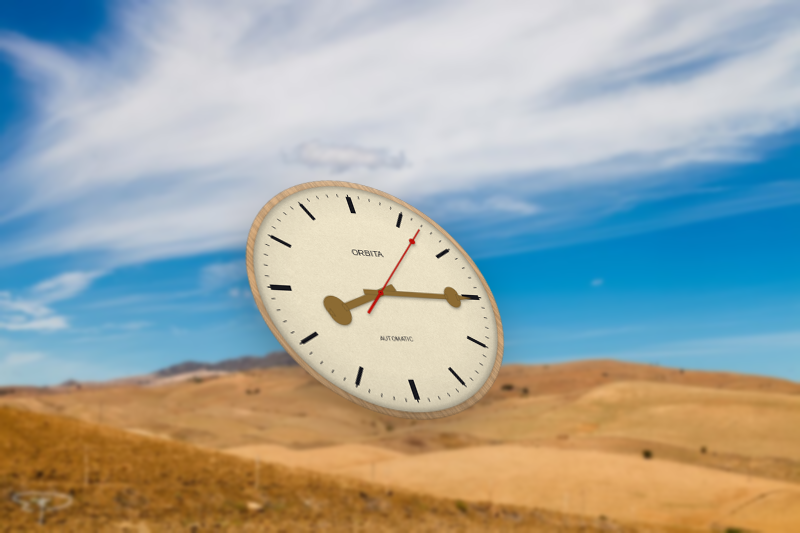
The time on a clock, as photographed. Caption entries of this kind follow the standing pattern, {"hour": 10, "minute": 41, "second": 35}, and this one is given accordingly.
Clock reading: {"hour": 8, "minute": 15, "second": 7}
